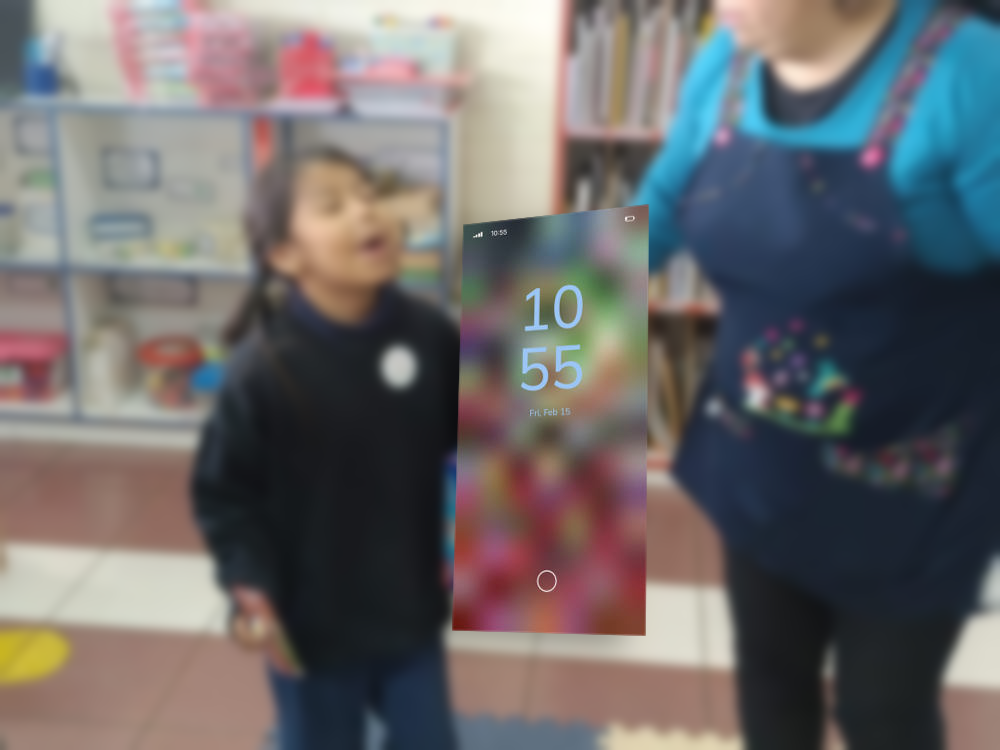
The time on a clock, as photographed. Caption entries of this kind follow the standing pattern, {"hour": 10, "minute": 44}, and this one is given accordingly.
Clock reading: {"hour": 10, "minute": 55}
